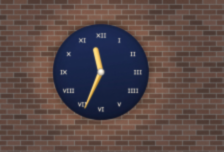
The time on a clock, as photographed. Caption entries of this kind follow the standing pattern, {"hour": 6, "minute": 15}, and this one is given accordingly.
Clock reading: {"hour": 11, "minute": 34}
